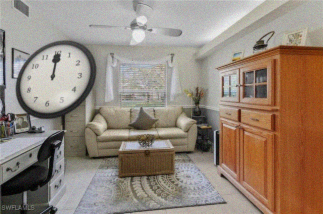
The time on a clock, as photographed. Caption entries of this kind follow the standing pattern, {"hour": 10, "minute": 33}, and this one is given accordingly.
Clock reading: {"hour": 12, "minute": 0}
